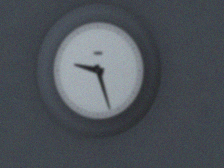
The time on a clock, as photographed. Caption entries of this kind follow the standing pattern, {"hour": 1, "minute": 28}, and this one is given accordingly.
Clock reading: {"hour": 9, "minute": 27}
